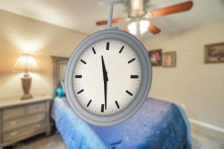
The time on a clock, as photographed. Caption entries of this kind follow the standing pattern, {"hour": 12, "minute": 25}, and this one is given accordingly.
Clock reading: {"hour": 11, "minute": 29}
